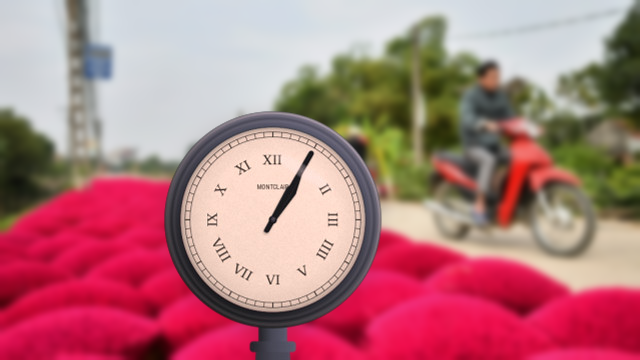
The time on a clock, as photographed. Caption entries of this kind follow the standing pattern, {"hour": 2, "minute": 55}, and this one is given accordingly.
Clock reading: {"hour": 1, "minute": 5}
